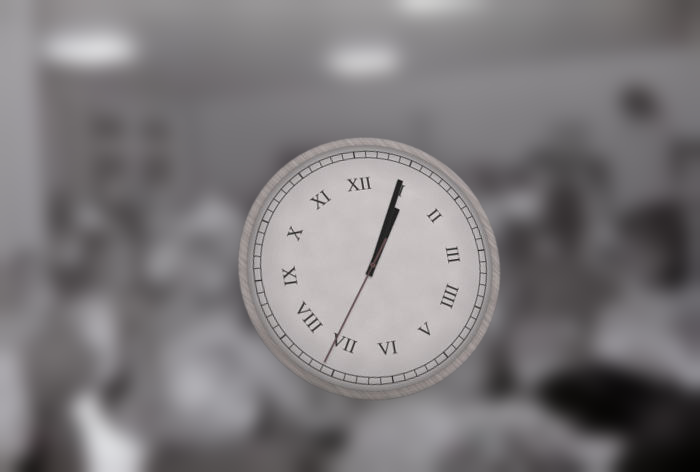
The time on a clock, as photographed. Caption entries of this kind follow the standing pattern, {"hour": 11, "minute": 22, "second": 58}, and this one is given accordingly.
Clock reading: {"hour": 1, "minute": 4, "second": 36}
